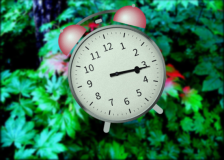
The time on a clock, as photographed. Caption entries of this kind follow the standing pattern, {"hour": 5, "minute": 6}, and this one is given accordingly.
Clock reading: {"hour": 3, "minute": 16}
